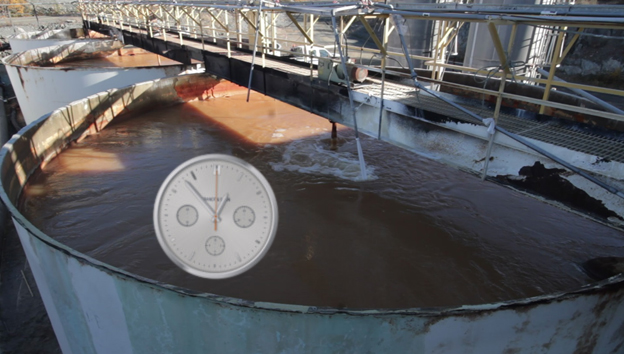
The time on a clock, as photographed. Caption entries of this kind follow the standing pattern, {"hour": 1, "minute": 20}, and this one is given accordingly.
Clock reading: {"hour": 12, "minute": 53}
